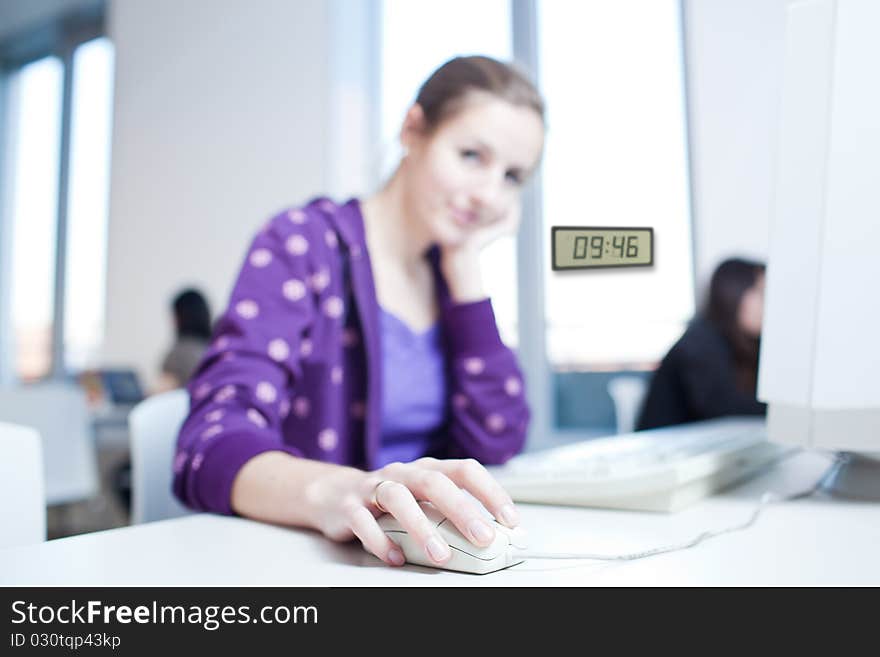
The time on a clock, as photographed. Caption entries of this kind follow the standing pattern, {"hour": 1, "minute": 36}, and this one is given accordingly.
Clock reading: {"hour": 9, "minute": 46}
